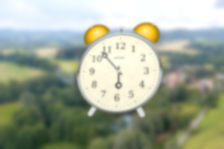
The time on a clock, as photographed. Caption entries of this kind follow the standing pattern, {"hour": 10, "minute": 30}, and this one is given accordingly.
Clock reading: {"hour": 5, "minute": 53}
